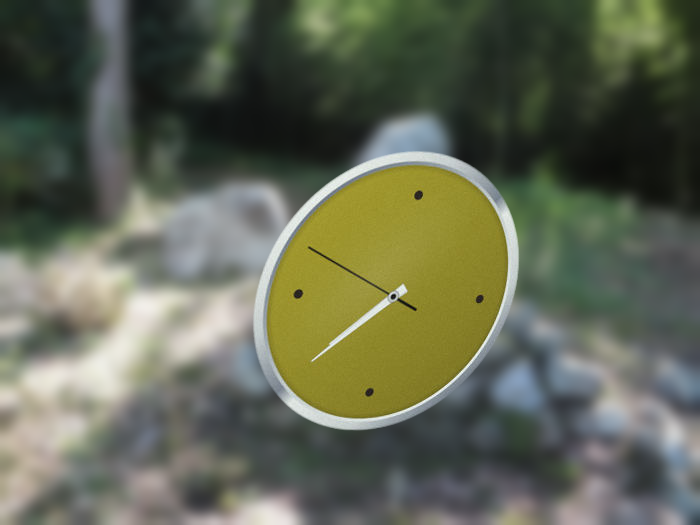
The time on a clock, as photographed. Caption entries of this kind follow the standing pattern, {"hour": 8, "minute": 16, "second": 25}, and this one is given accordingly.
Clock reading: {"hour": 7, "minute": 37, "second": 49}
